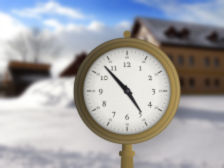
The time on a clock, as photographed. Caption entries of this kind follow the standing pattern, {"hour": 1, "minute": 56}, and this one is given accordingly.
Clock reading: {"hour": 4, "minute": 53}
